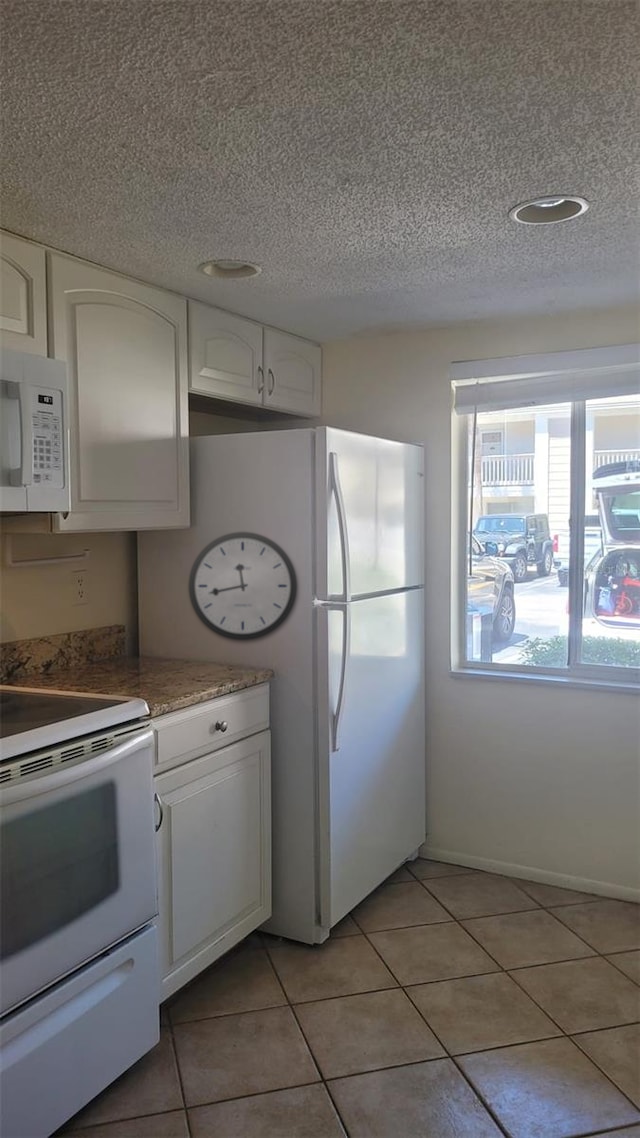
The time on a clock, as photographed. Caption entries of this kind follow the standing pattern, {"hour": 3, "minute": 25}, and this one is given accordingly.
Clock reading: {"hour": 11, "minute": 43}
